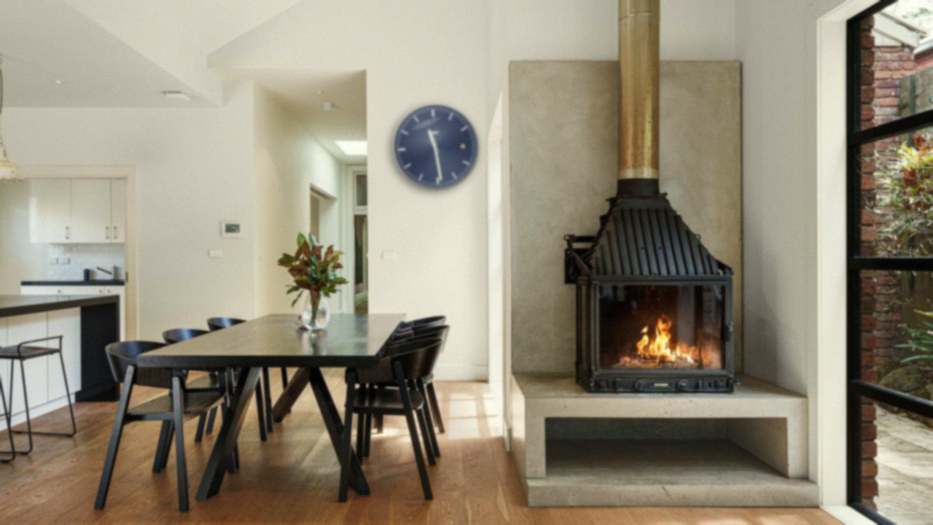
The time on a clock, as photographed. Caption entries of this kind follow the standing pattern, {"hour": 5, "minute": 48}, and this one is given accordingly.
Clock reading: {"hour": 11, "minute": 29}
